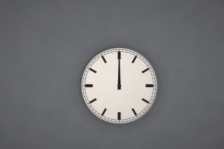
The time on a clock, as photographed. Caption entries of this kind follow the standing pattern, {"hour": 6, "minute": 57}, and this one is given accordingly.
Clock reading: {"hour": 12, "minute": 0}
